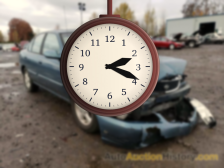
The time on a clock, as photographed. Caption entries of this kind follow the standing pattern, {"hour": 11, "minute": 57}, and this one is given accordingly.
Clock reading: {"hour": 2, "minute": 19}
